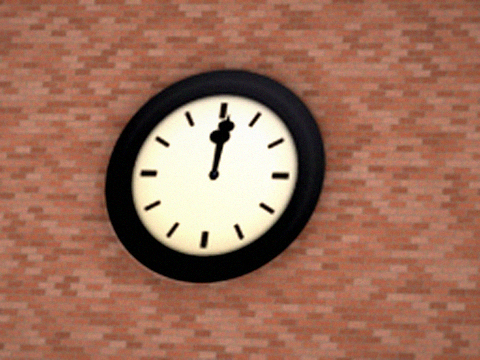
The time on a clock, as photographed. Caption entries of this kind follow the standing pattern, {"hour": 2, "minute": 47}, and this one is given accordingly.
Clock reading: {"hour": 12, "minute": 1}
